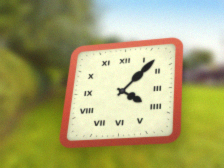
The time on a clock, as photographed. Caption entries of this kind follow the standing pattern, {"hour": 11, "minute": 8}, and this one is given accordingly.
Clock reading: {"hour": 4, "minute": 7}
